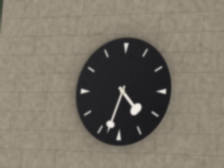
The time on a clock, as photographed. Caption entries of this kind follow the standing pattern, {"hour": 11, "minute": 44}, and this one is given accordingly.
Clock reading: {"hour": 4, "minute": 33}
